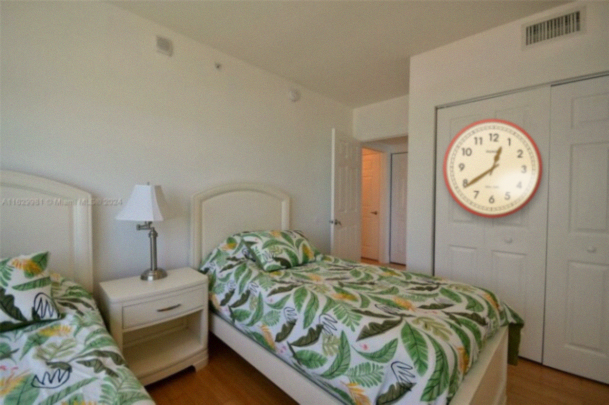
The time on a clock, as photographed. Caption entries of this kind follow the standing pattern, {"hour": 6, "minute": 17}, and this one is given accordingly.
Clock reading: {"hour": 12, "minute": 39}
